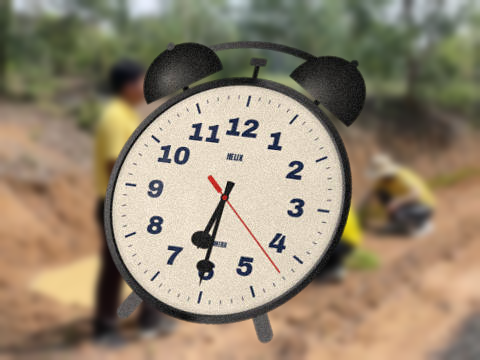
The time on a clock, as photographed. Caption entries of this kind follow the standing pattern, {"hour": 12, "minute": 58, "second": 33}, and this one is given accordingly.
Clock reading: {"hour": 6, "minute": 30, "second": 22}
